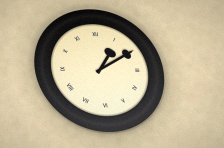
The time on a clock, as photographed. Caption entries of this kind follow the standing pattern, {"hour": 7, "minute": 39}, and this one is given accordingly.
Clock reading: {"hour": 1, "minute": 10}
